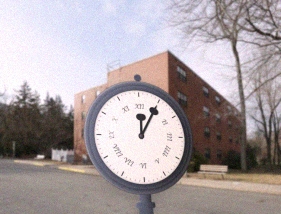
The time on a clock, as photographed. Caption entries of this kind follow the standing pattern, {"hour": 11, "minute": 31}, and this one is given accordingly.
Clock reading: {"hour": 12, "minute": 5}
